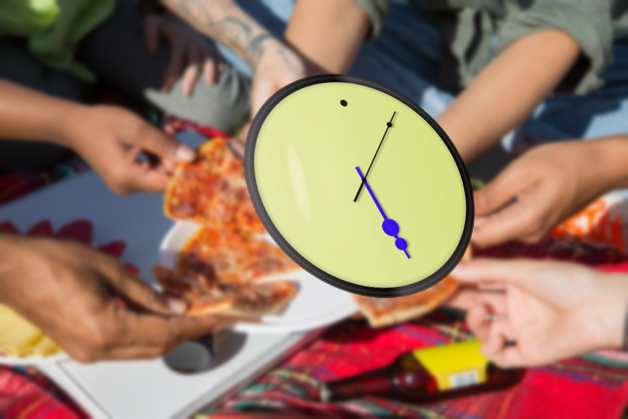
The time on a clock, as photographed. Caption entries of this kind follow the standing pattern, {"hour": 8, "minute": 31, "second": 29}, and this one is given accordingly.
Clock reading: {"hour": 5, "minute": 27, "second": 6}
